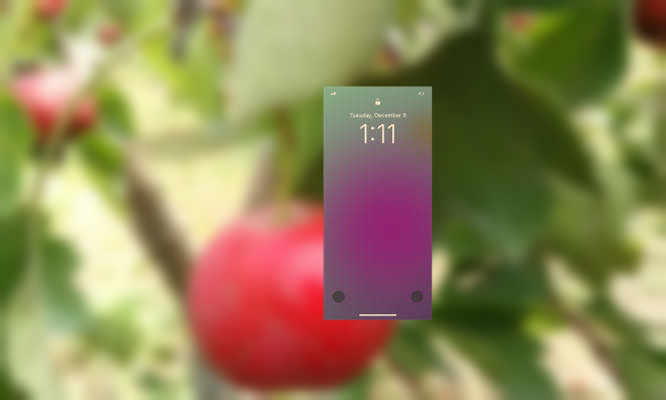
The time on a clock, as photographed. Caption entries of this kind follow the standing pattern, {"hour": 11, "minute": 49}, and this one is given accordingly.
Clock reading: {"hour": 1, "minute": 11}
